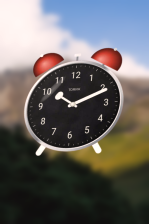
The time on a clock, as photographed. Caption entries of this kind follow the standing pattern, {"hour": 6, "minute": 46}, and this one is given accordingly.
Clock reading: {"hour": 10, "minute": 11}
